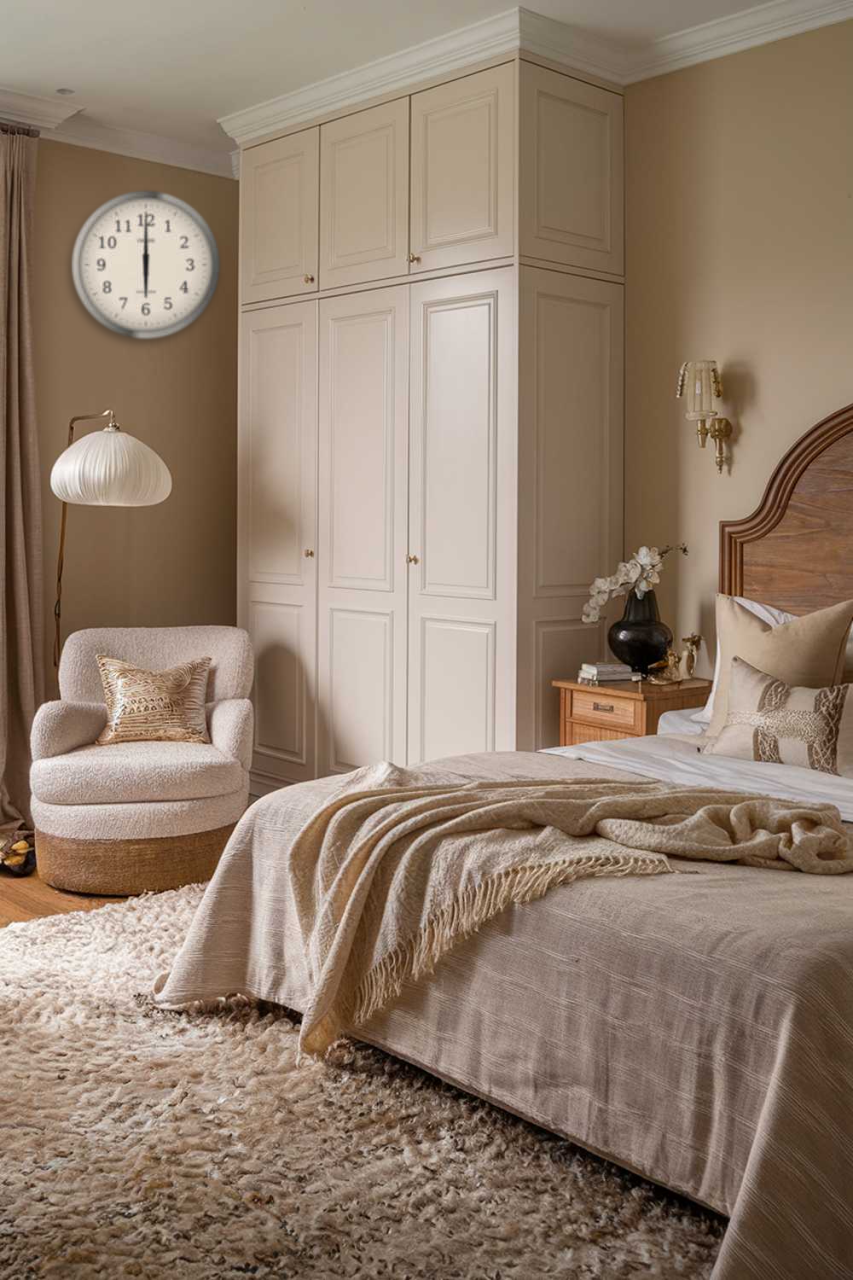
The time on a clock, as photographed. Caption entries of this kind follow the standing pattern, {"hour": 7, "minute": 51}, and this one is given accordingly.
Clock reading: {"hour": 6, "minute": 0}
